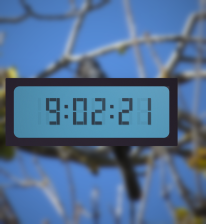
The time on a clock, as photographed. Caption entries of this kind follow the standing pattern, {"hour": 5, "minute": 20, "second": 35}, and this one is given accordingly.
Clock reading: {"hour": 9, "minute": 2, "second": 21}
